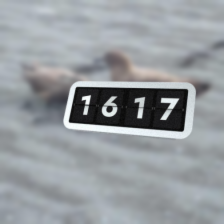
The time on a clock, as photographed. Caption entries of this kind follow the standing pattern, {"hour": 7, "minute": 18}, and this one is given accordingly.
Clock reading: {"hour": 16, "minute": 17}
